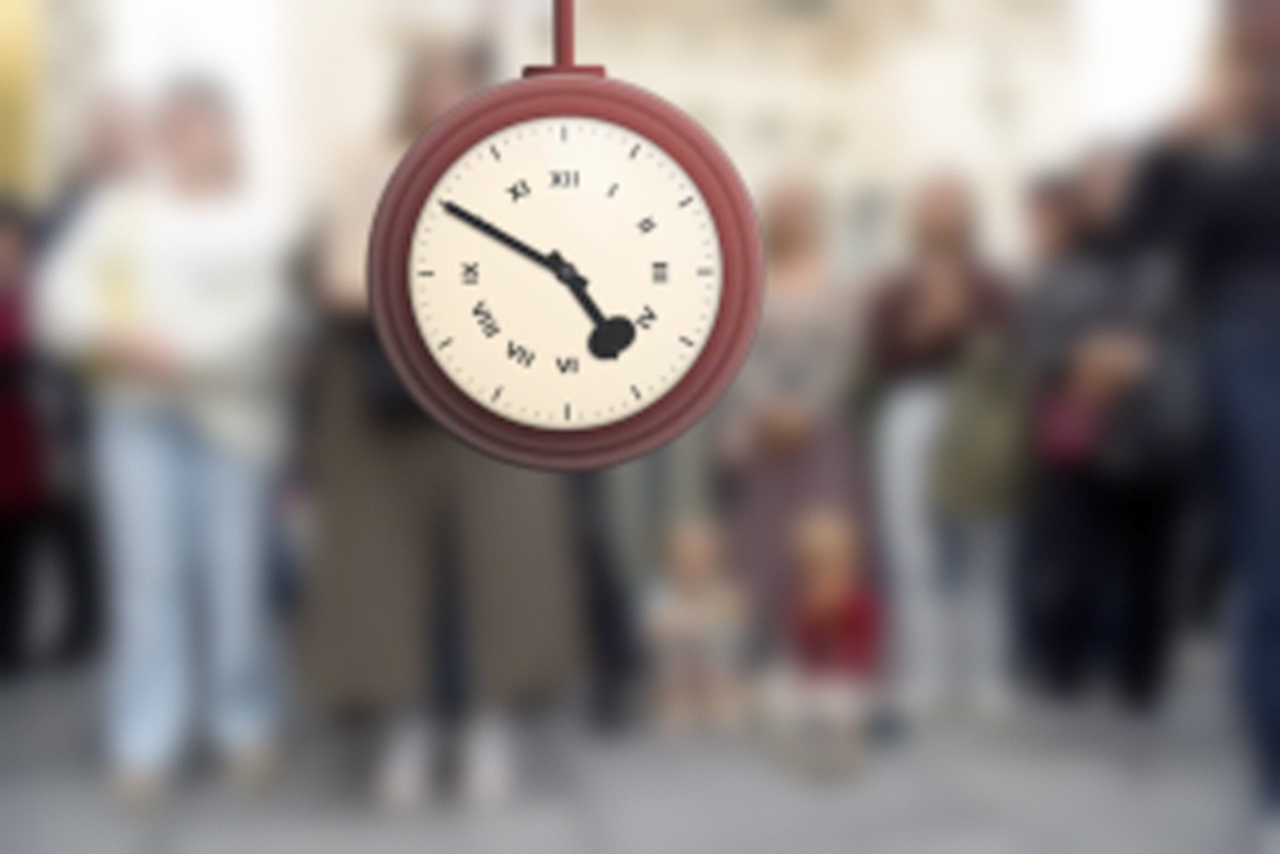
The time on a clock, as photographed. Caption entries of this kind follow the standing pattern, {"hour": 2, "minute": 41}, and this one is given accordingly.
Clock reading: {"hour": 4, "minute": 50}
